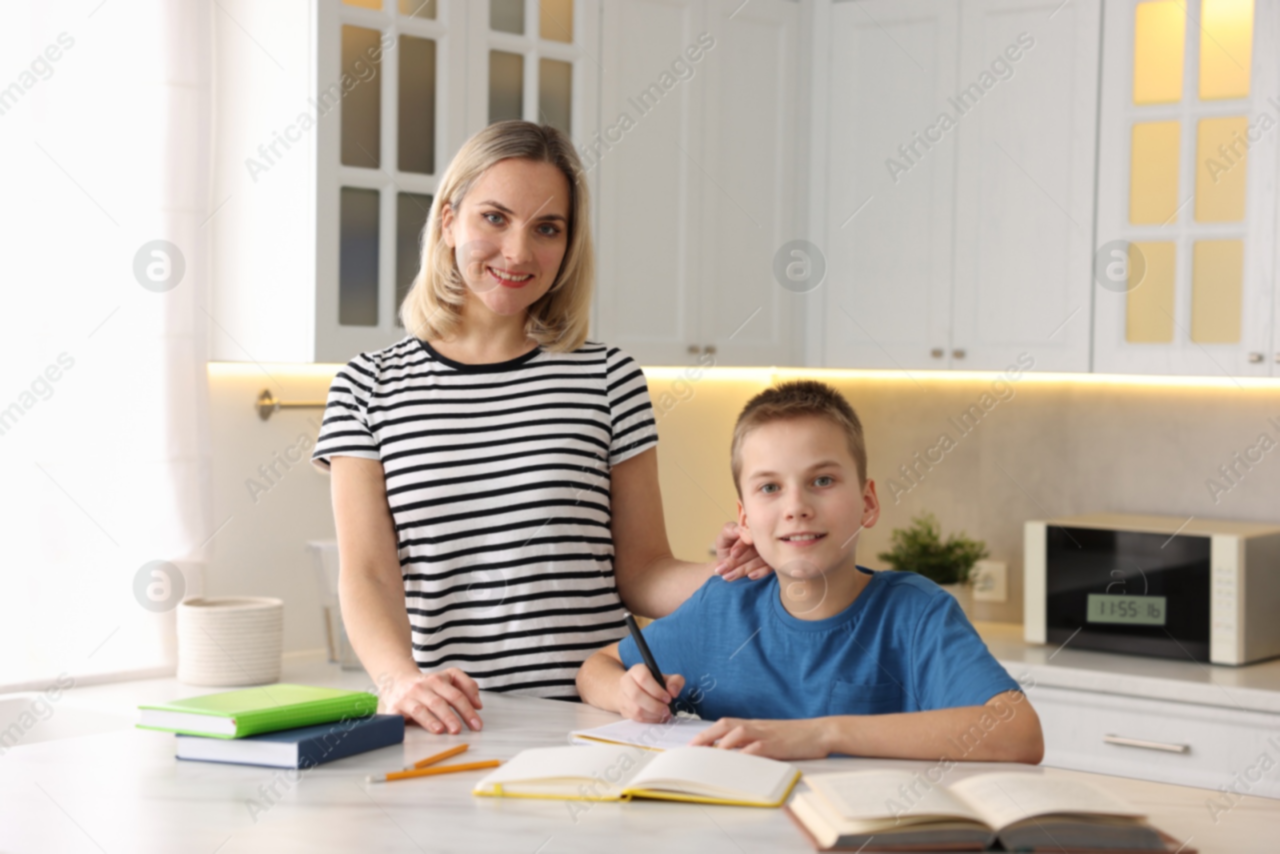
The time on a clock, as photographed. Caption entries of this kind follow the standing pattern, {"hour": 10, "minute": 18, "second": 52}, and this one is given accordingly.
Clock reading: {"hour": 11, "minute": 55, "second": 16}
